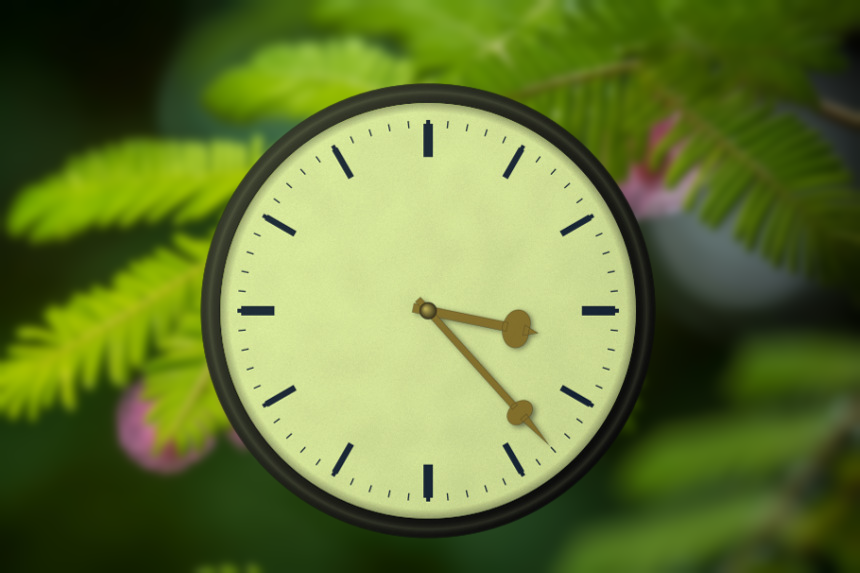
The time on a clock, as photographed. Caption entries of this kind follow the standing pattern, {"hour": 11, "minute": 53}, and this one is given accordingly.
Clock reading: {"hour": 3, "minute": 23}
